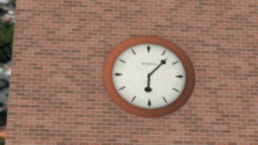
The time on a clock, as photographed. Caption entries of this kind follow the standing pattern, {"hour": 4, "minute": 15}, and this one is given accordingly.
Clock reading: {"hour": 6, "minute": 7}
